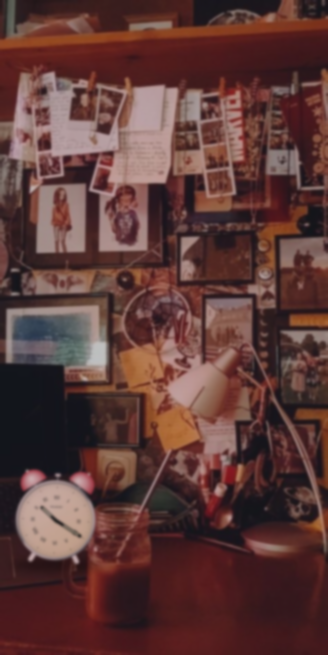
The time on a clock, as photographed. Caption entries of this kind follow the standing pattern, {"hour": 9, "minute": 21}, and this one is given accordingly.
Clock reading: {"hour": 10, "minute": 20}
